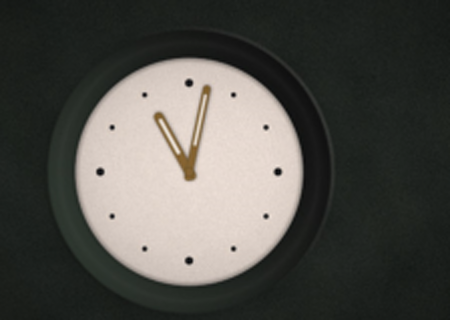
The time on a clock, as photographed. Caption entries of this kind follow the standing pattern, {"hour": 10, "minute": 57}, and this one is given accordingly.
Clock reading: {"hour": 11, "minute": 2}
